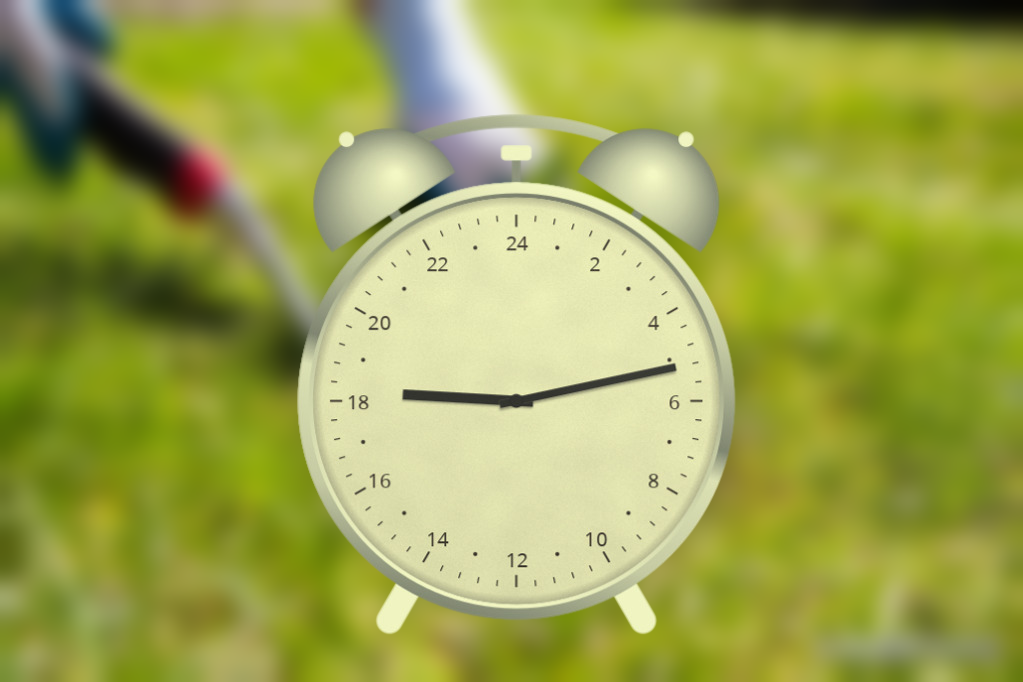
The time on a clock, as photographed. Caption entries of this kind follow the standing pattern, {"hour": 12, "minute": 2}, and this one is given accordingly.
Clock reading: {"hour": 18, "minute": 13}
